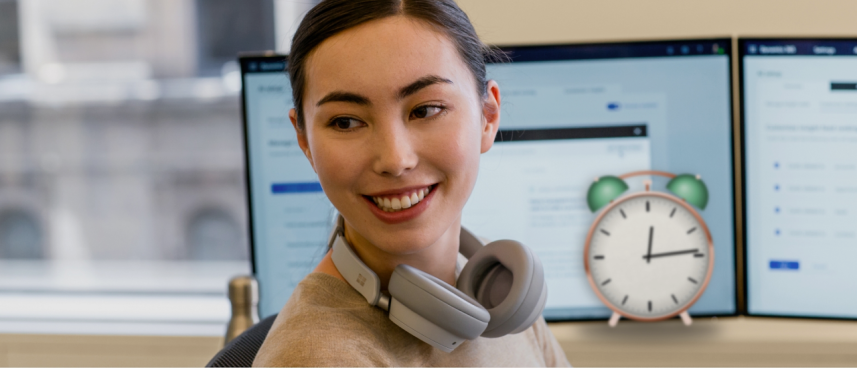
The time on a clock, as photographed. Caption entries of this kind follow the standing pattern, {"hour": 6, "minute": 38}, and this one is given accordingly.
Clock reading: {"hour": 12, "minute": 14}
